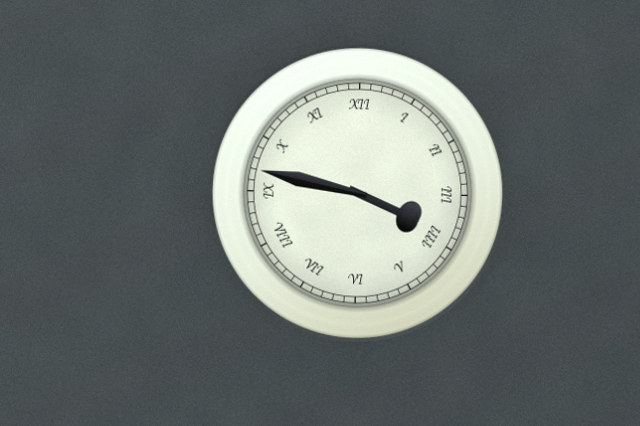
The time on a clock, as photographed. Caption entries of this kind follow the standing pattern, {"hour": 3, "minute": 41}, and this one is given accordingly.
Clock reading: {"hour": 3, "minute": 47}
